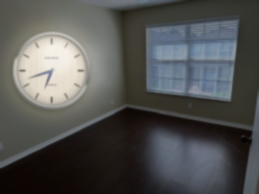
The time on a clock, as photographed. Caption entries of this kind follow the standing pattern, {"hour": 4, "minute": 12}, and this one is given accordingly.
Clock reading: {"hour": 6, "minute": 42}
